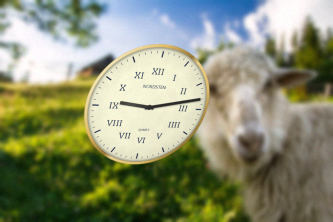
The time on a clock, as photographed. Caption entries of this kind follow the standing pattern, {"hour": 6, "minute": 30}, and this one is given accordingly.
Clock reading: {"hour": 9, "minute": 13}
